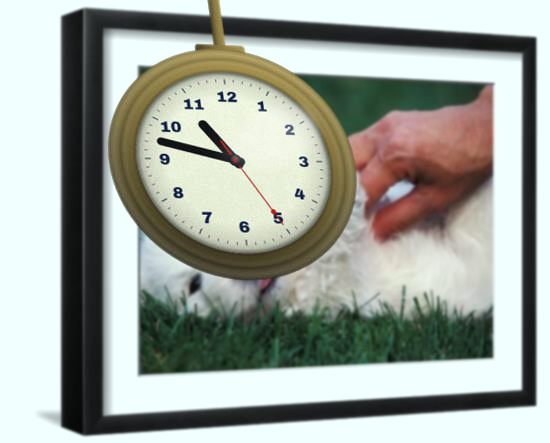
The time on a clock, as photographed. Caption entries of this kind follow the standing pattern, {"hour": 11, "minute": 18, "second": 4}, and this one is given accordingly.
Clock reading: {"hour": 10, "minute": 47, "second": 25}
